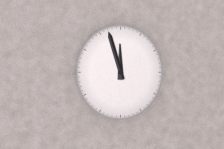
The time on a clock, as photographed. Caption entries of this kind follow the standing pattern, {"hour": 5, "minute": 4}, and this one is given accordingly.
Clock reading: {"hour": 11, "minute": 57}
